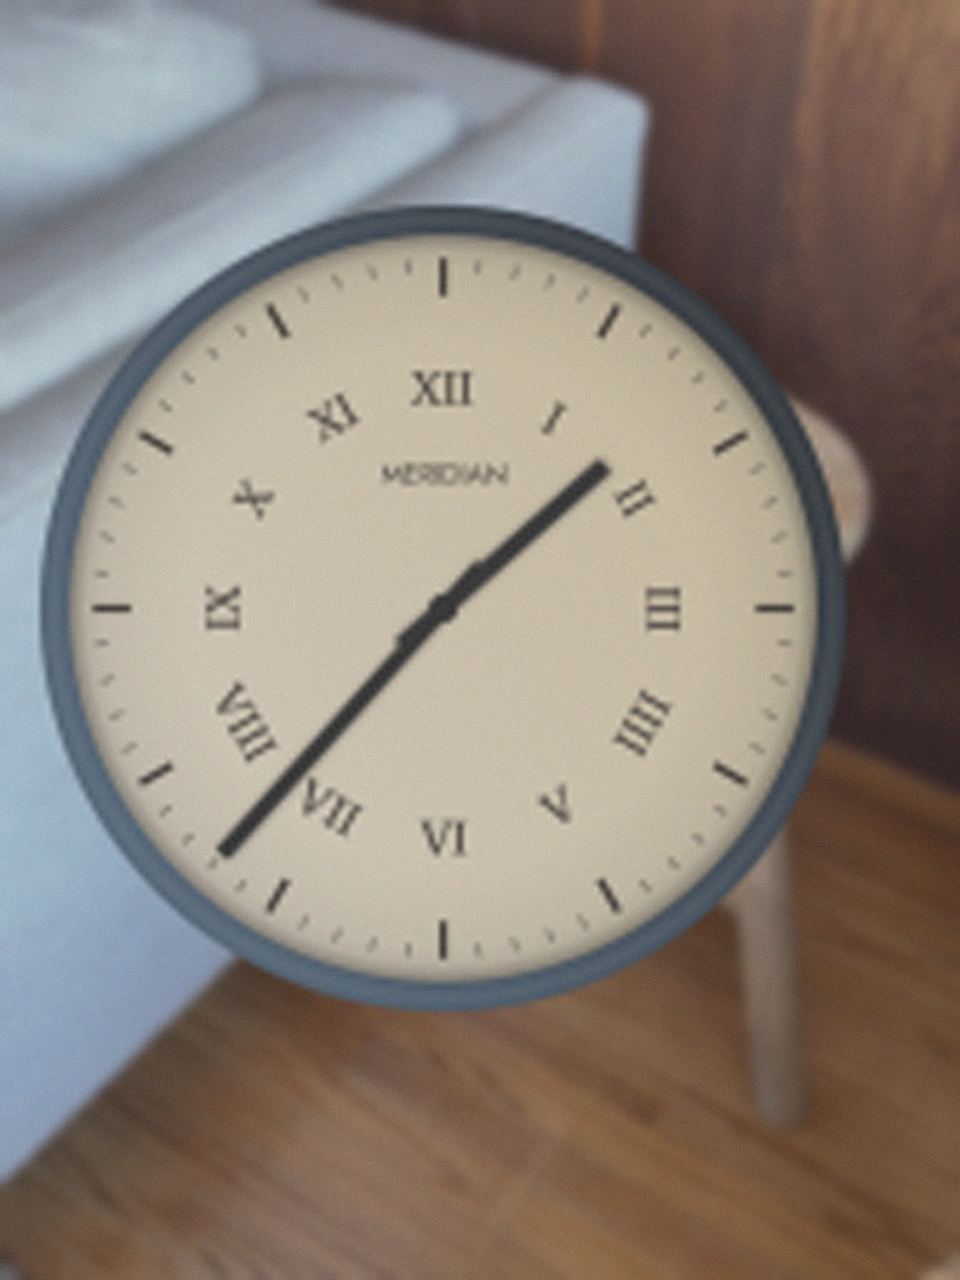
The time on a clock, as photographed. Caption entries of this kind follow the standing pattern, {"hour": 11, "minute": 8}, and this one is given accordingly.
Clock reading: {"hour": 1, "minute": 37}
